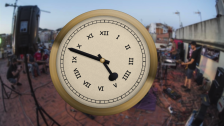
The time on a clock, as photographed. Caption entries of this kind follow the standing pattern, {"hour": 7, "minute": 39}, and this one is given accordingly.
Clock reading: {"hour": 4, "minute": 48}
